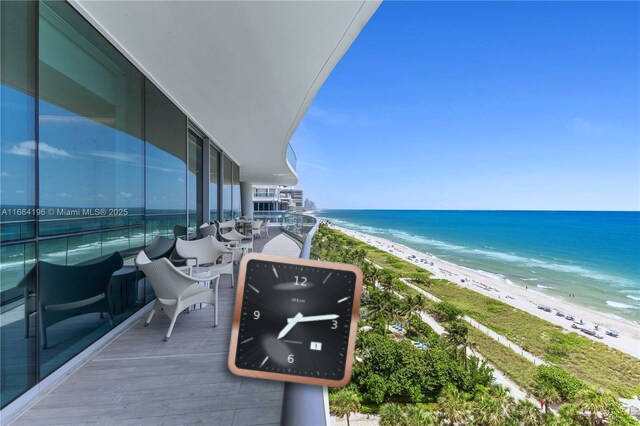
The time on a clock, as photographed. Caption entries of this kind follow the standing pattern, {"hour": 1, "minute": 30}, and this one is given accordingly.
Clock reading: {"hour": 7, "minute": 13}
